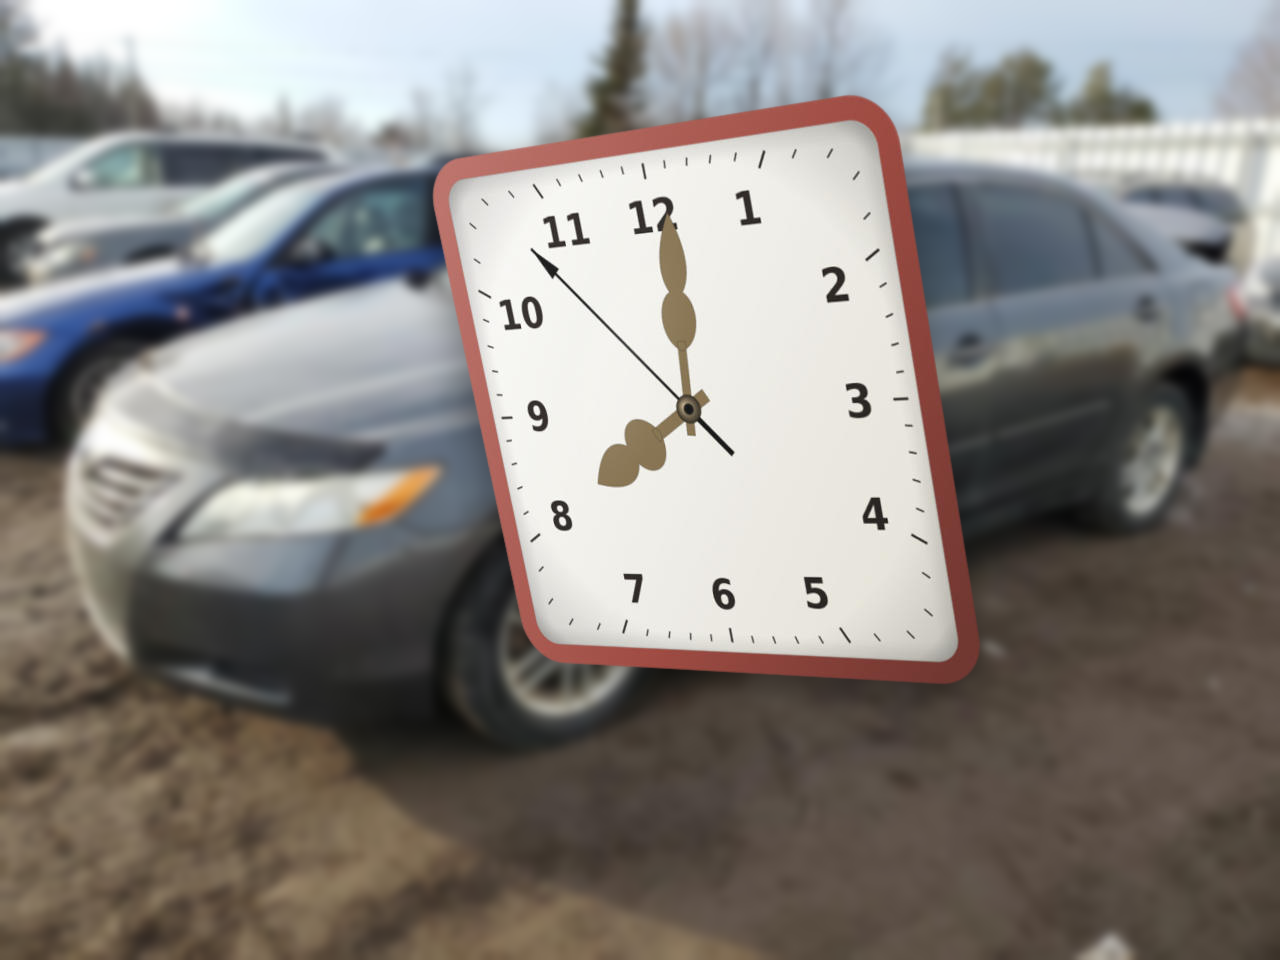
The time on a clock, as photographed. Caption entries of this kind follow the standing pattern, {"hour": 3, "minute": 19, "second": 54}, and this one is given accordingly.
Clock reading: {"hour": 8, "minute": 0, "second": 53}
